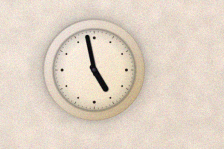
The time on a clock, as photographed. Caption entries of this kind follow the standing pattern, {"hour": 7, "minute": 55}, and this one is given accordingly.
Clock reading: {"hour": 4, "minute": 58}
